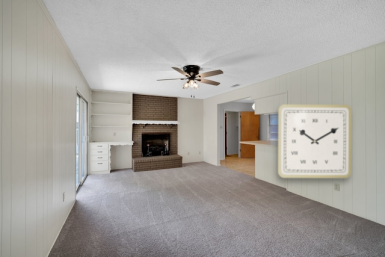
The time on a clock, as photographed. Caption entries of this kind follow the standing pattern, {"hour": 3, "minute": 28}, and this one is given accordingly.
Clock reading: {"hour": 10, "minute": 10}
